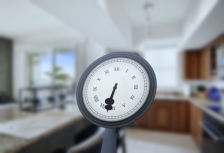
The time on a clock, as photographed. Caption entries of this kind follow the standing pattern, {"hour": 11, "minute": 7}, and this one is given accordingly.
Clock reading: {"hour": 6, "minute": 32}
